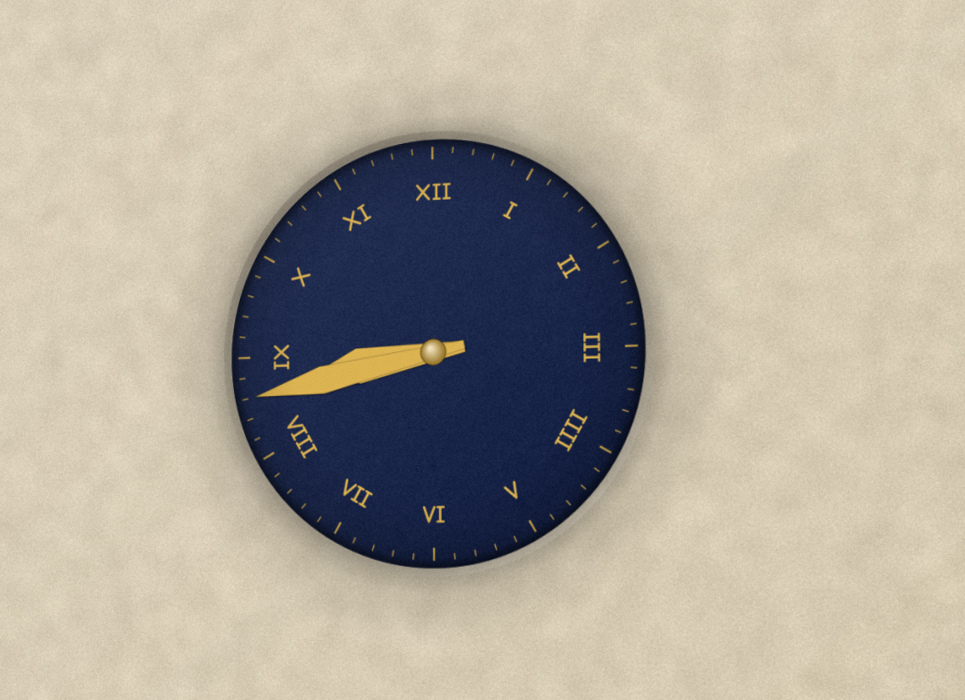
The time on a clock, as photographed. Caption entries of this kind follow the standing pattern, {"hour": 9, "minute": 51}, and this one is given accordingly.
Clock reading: {"hour": 8, "minute": 43}
